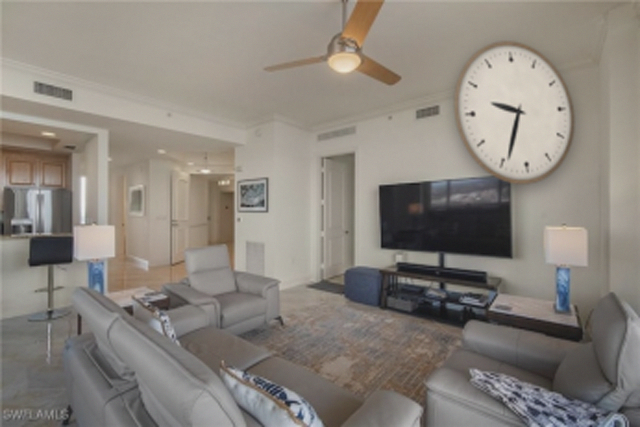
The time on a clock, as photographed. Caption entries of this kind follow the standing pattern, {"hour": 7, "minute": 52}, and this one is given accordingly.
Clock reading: {"hour": 9, "minute": 34}
